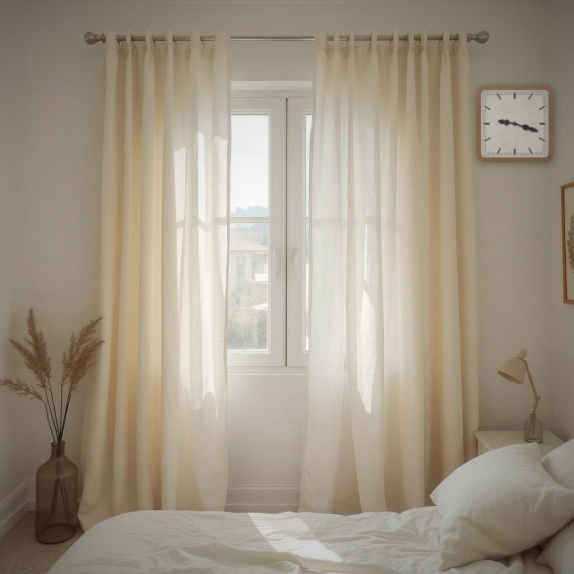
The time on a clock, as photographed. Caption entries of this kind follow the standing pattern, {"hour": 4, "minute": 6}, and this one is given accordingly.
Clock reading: {"hour": 9, "minute": 18}
